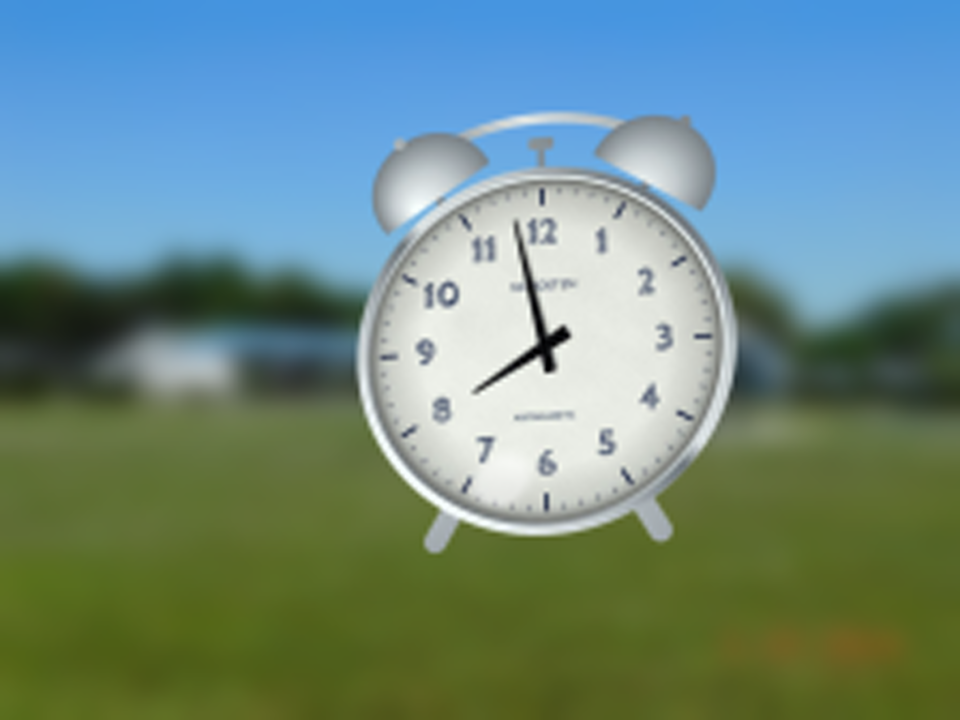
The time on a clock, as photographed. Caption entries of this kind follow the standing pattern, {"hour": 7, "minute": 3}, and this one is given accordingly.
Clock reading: {"hour": 7, "minute": 58}
